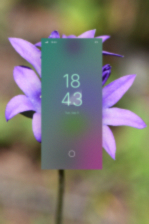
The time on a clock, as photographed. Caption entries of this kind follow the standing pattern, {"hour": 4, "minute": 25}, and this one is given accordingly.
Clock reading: {"hour": 18, "minute": 43}
